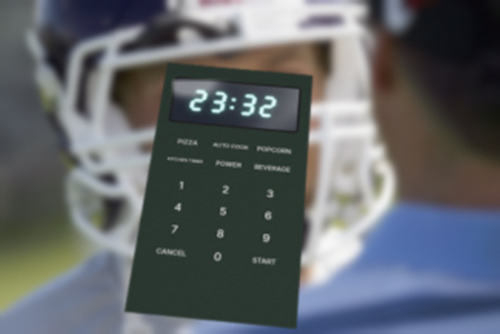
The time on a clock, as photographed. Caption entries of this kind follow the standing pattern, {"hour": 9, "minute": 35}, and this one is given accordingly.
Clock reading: {"hour": 23, "minute": 32}
